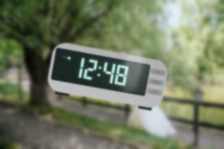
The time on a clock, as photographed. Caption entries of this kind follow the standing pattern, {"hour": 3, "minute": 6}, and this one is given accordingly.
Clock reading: {"hour": 12, "minute": 48}
